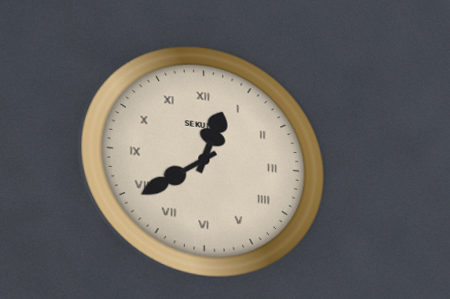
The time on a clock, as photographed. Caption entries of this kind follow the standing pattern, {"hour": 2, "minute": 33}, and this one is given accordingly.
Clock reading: {"hour": 12, "minute": 39}
